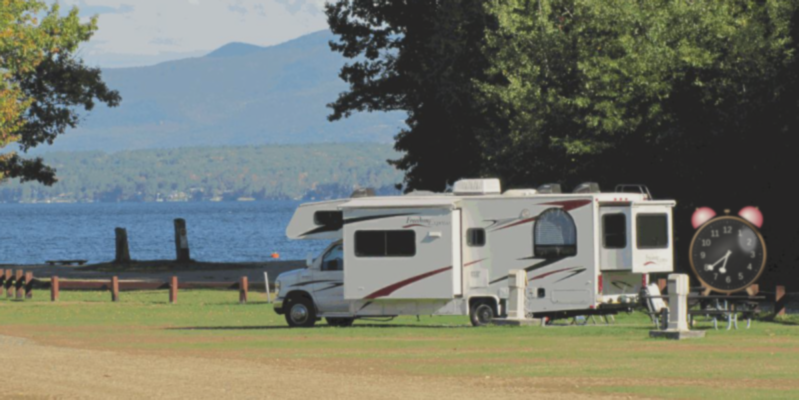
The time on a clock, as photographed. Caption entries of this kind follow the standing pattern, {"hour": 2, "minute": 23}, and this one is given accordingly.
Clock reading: {"hour": 6, "minute": 39}
